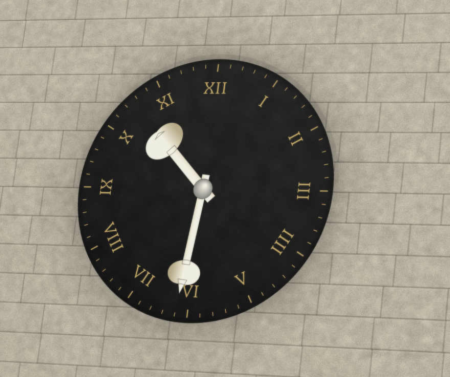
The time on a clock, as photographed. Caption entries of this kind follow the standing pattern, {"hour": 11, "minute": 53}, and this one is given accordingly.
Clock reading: {"hour": 10, "minute": 31}
